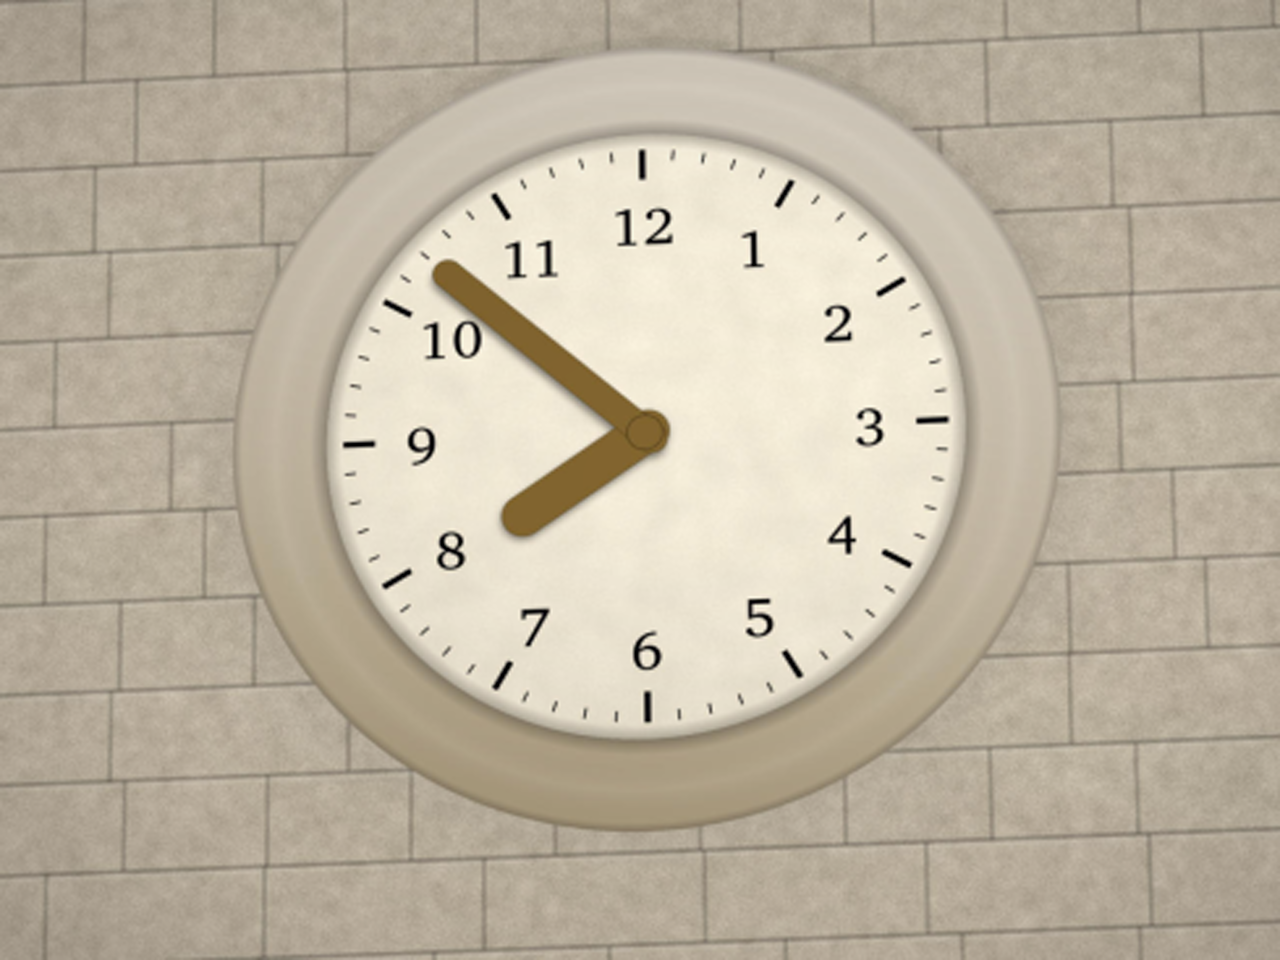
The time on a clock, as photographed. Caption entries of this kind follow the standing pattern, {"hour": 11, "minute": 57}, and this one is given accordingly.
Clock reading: {"hour": 7, "minute": 52}
